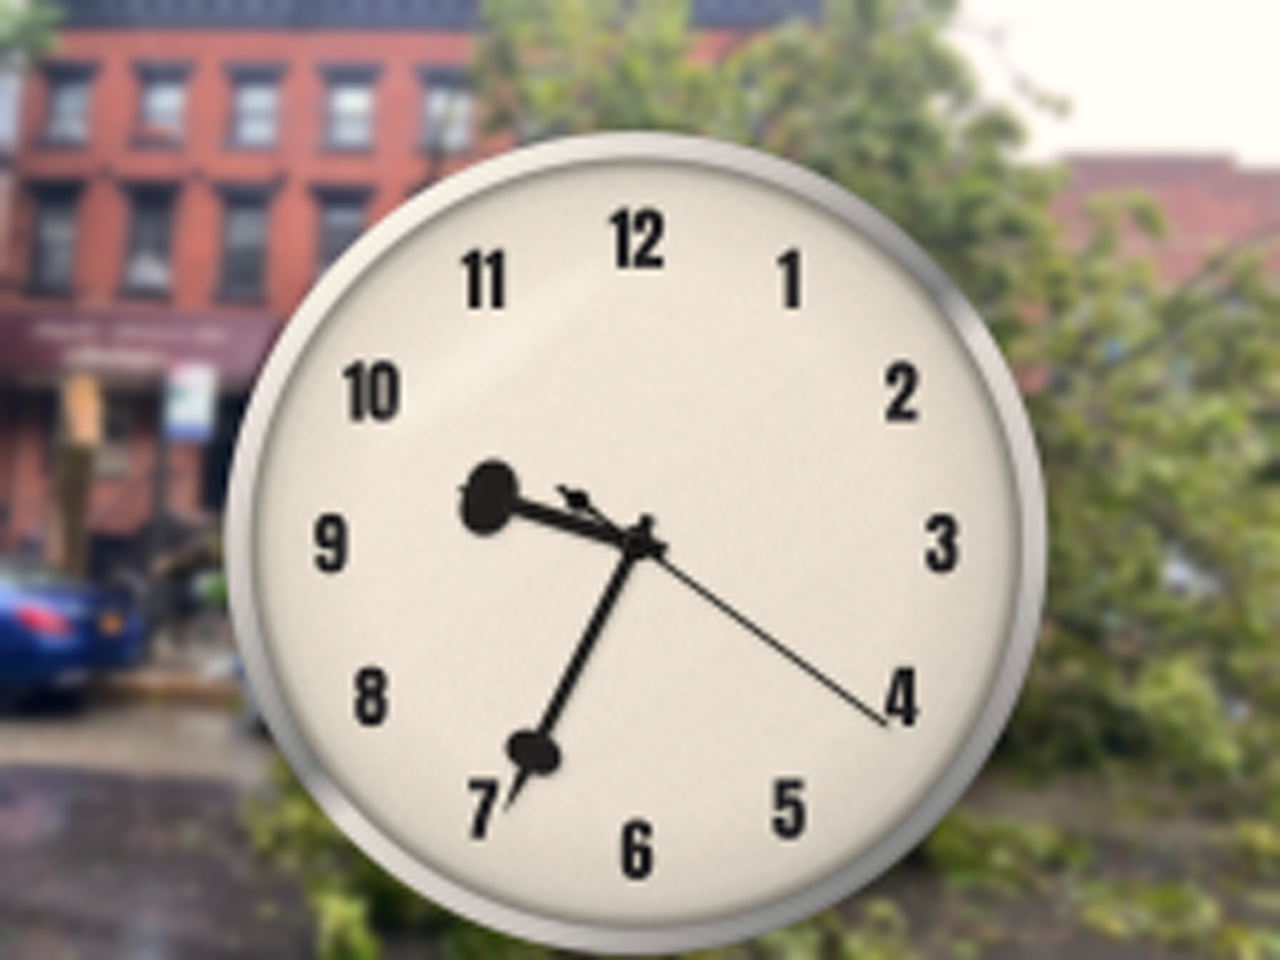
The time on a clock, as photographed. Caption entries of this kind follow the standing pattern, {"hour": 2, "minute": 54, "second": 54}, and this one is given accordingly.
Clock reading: {"hour": 9, "minute": 34, "second": 21}
